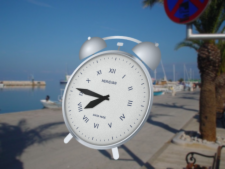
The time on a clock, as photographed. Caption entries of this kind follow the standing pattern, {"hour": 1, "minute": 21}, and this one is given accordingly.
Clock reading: {"hour": 7, "minute": 46}
